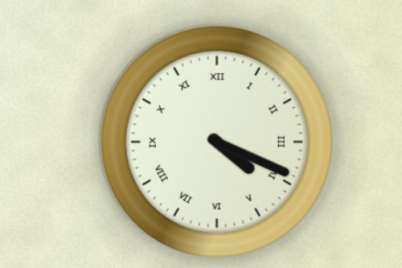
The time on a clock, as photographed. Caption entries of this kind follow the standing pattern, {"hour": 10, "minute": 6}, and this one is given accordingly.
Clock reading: {"hour": 4, "minute": 19}
